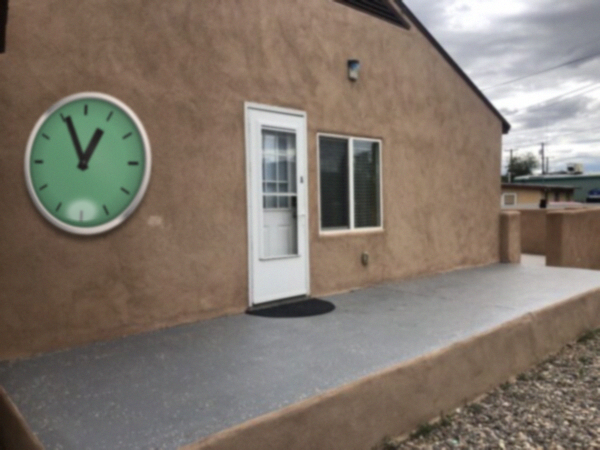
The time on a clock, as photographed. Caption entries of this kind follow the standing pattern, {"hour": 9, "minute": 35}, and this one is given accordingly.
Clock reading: {"hour": 12, "minute": 56}
